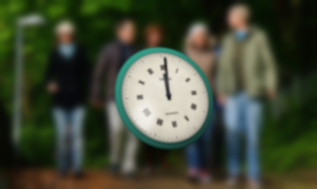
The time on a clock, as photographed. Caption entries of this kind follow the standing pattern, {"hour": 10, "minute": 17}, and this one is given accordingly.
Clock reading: {"hour": 12, "minute": 1}
